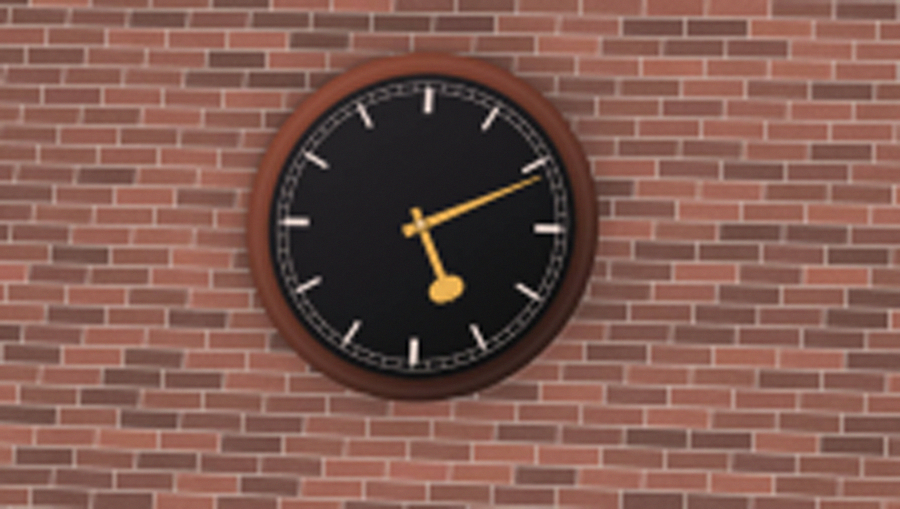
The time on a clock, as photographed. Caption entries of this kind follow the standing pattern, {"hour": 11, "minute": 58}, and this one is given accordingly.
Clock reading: {"hour": 5, "minute": 11}
